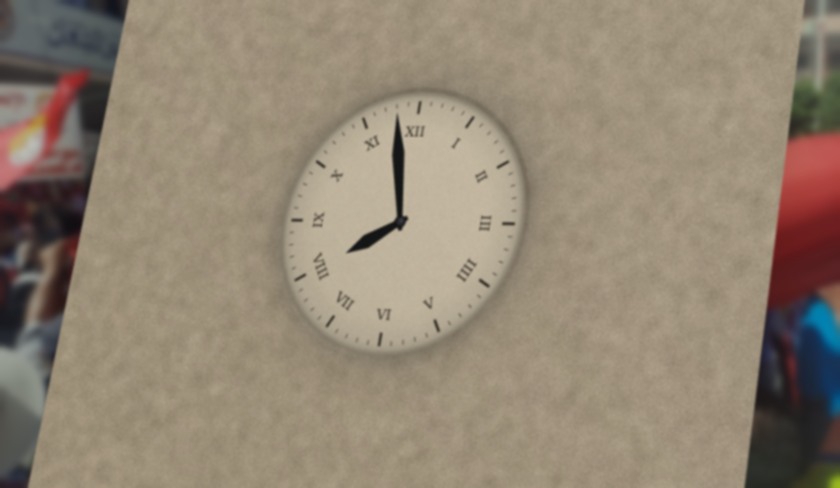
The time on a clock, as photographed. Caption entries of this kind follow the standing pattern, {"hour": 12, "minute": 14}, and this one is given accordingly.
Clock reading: {"hour": 7, "minute": 58}
